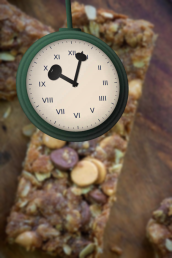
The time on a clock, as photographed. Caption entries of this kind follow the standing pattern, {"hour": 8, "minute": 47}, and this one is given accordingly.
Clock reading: {"hour": 10, "minute": 3}
